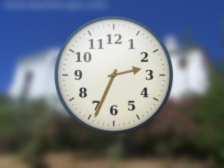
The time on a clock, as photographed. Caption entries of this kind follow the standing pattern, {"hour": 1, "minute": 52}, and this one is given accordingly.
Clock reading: {"hour": 2, "minute": 34}
